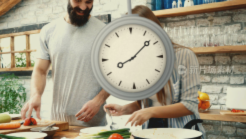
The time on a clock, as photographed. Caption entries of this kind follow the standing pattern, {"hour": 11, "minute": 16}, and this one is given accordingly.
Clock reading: {"hour": 8, "minute": 8}
